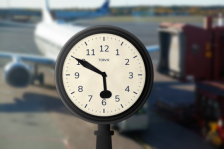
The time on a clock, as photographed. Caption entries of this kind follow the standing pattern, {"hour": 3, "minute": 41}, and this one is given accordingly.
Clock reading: {"hour": 5, "minute": 50}
